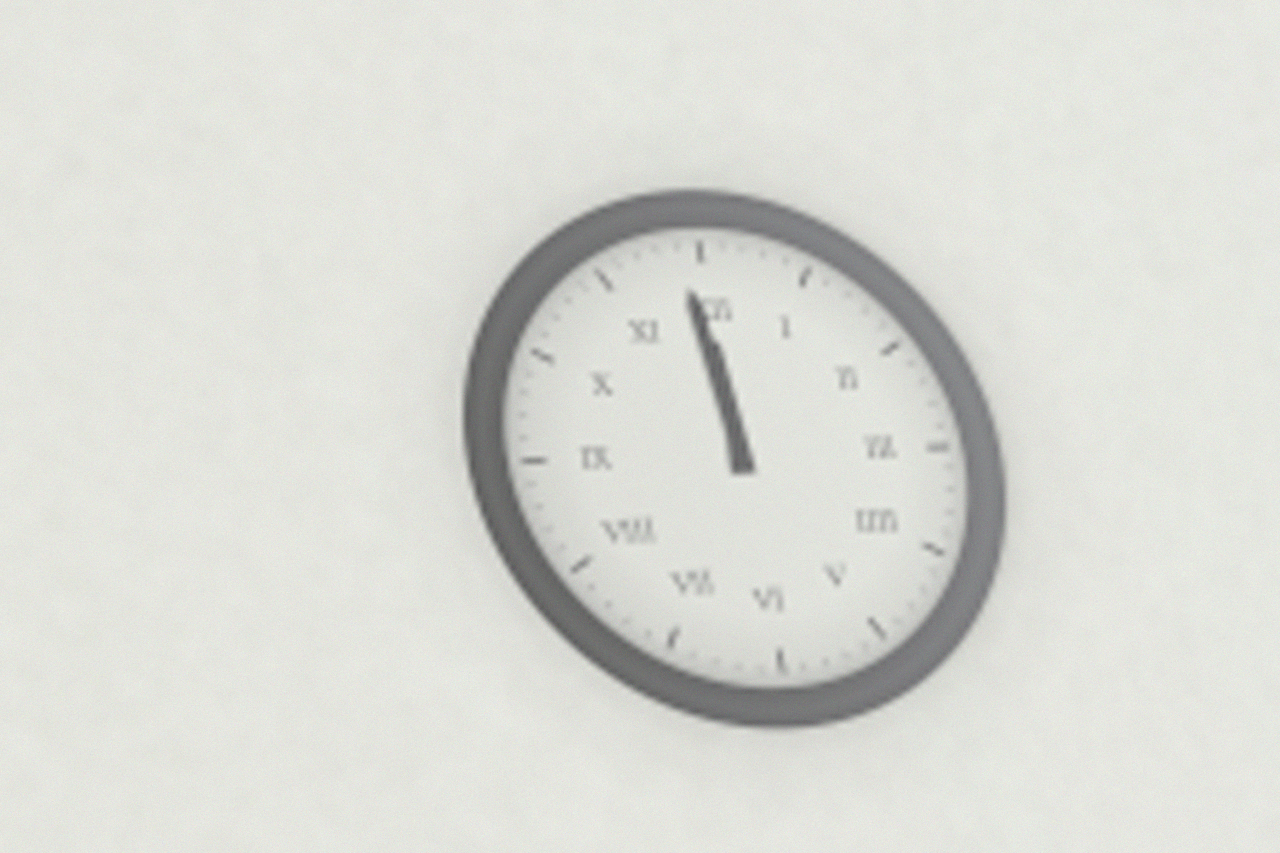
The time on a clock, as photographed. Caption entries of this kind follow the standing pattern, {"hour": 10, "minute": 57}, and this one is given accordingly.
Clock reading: {"hour": 11, "minute": 59}
